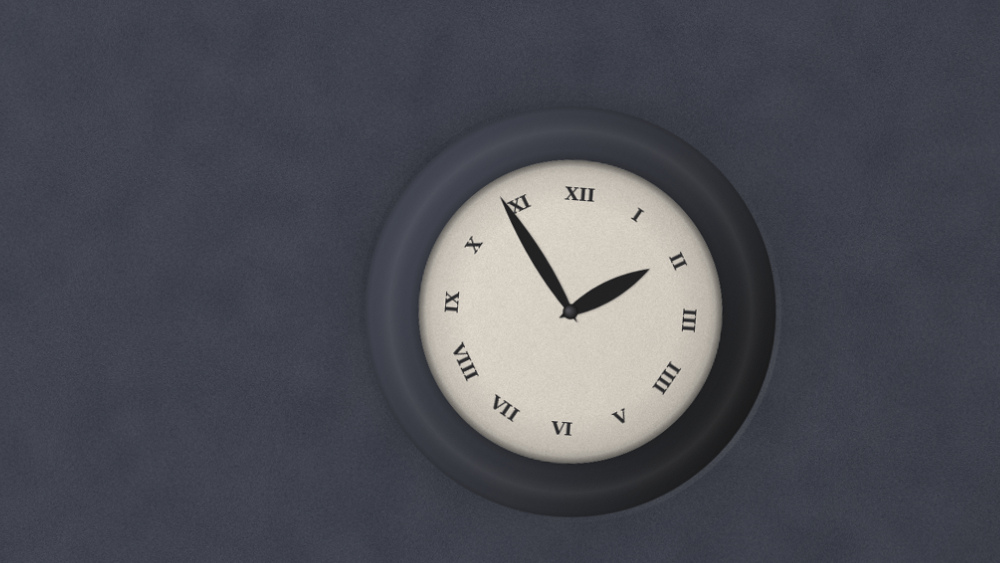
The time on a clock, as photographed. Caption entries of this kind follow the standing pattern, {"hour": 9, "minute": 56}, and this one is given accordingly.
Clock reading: {"hour": 1, "minute": 54}
